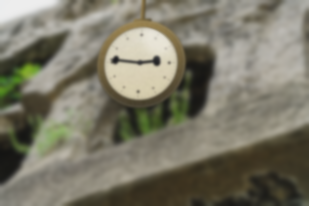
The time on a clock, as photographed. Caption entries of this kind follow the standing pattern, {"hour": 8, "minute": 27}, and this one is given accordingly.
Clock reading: {"hour": 2, "minute": 46}
